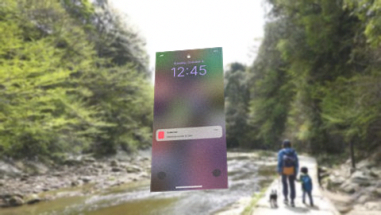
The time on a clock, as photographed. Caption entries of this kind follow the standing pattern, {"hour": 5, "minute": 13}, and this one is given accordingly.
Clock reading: {"hour": 12, "minute": 45}
